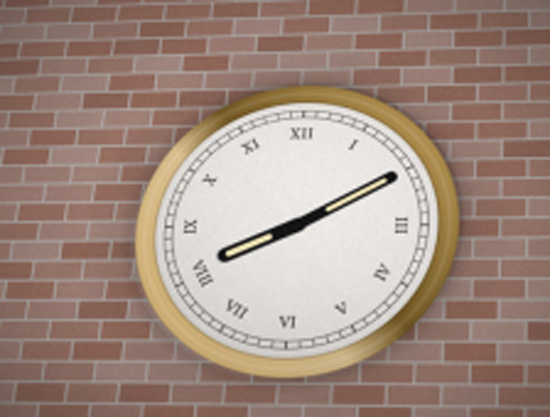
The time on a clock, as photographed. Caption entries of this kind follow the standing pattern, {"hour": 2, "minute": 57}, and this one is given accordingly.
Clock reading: {"hour": 8, "minute": 10}
